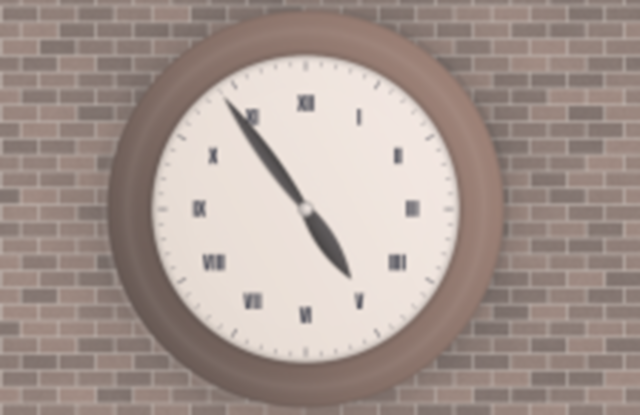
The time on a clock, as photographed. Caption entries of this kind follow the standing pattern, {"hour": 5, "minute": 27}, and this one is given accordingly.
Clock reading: {"hour": 4, "minute": 54}
